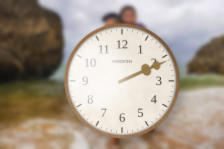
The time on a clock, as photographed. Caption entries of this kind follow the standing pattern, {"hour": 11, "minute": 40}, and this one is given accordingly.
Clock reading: {"hour": 2, "minute": 11}
